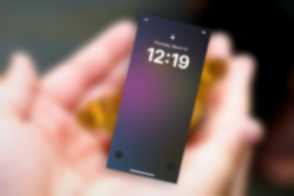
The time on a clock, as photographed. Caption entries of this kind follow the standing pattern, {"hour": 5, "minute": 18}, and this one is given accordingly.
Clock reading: {"hour": 12, "minute": 19}
